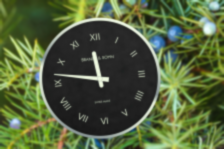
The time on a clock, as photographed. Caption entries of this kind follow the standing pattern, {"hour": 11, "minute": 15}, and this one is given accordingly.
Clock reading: {"hour": 11, "minute": 47}
